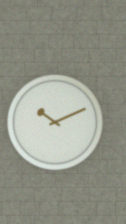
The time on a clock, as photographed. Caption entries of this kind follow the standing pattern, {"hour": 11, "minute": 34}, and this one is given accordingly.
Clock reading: {"hour": 10, "minute": 11}
